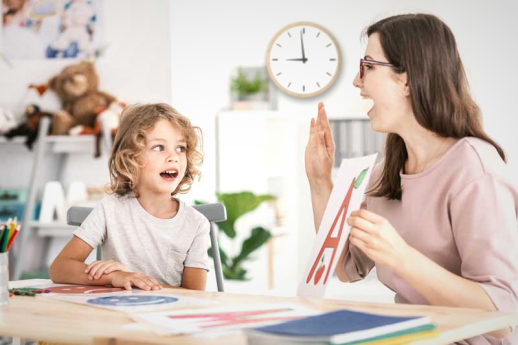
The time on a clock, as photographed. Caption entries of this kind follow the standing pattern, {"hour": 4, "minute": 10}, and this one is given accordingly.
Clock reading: {"hour": 8, "minute": 59}
